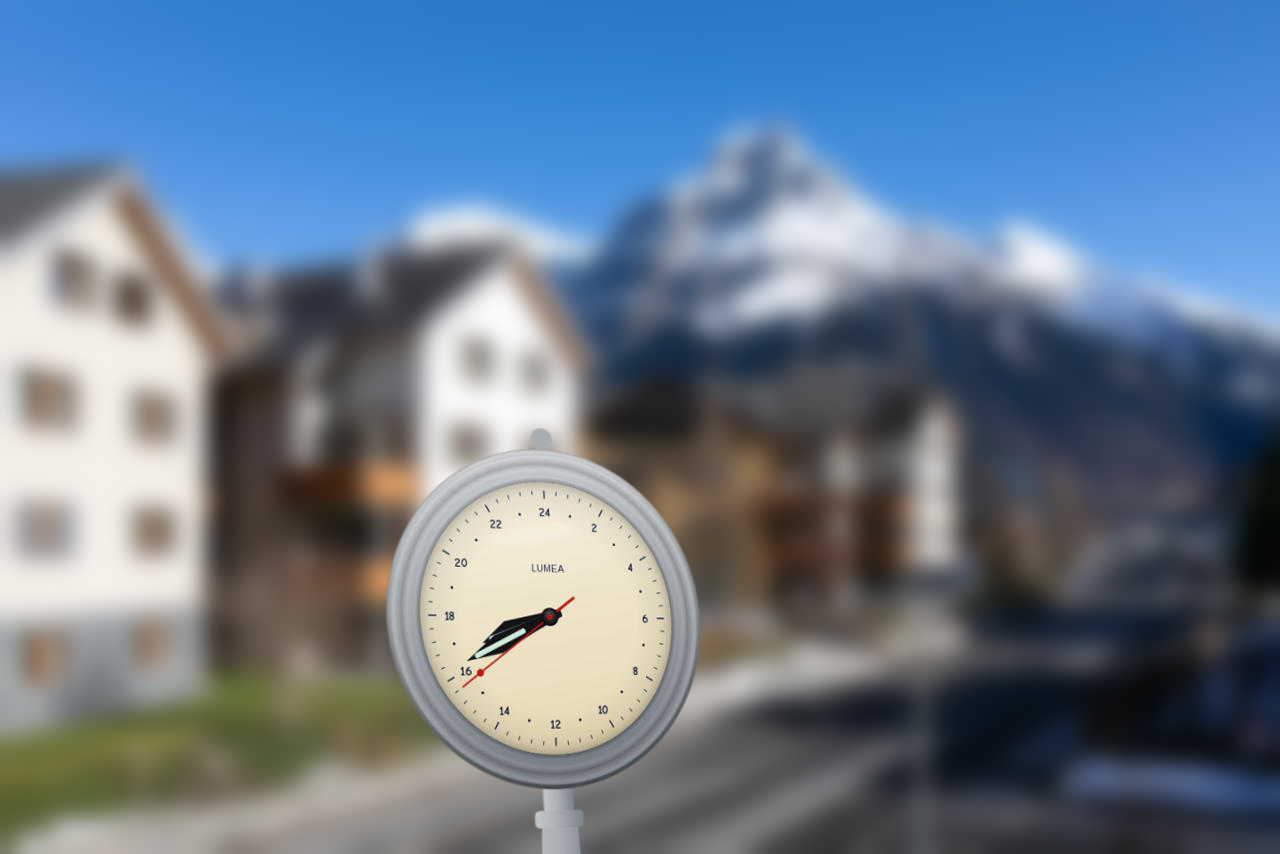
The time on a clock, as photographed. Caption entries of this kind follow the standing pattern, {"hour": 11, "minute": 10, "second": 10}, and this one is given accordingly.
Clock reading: {"hour": 16, "minute": 40, "second": 39}
